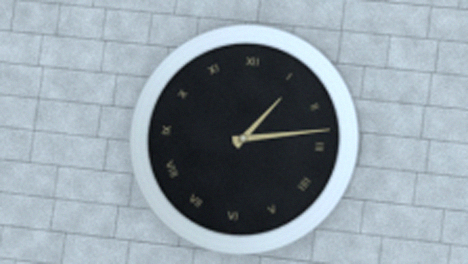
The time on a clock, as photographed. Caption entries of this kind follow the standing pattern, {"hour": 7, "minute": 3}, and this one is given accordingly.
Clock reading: {"hour": 1, "minute": 13}
